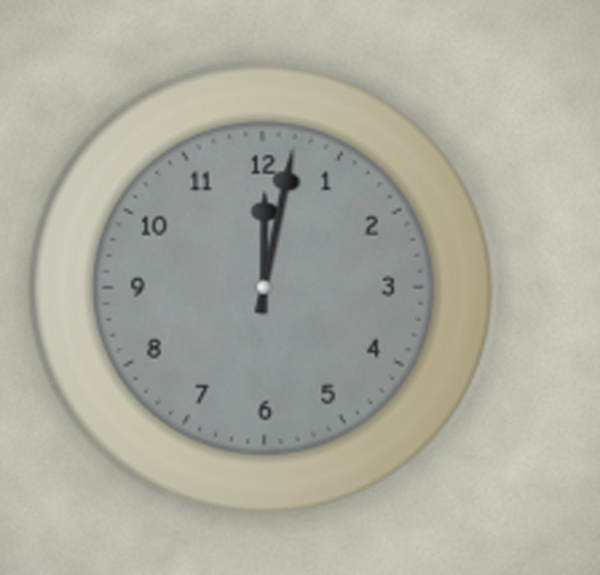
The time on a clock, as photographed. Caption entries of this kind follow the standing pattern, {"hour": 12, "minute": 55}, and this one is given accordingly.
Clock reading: {"hour": 12, "minute": 2}
